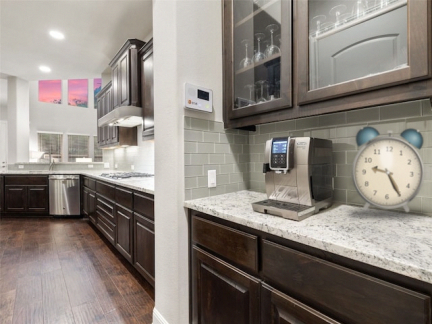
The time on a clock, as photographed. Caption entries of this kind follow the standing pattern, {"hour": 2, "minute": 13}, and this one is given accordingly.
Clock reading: {"hour": 9, "minute": 25}
